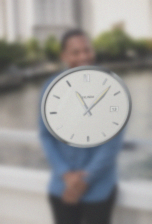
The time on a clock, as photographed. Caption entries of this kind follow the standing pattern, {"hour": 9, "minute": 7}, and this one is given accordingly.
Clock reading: {"hour": 11, "minute": 7}
